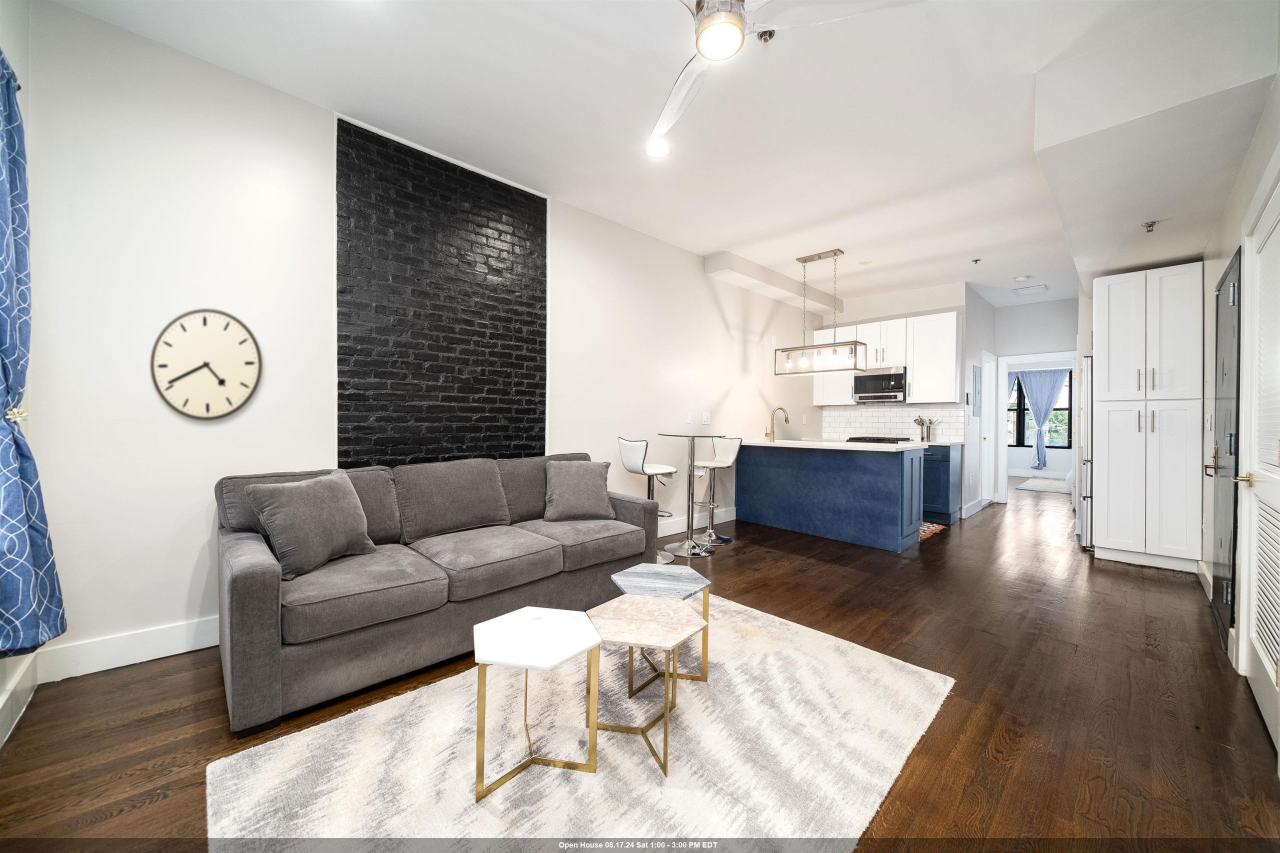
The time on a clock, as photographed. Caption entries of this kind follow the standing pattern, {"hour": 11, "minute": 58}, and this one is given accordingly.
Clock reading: {"hour": 4, "minute": 41}
